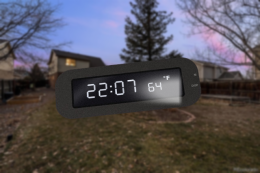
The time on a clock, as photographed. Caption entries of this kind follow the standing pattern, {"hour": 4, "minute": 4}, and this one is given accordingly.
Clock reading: {"hour": 22, "minute": 7}
